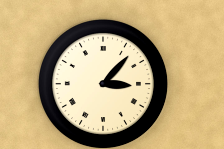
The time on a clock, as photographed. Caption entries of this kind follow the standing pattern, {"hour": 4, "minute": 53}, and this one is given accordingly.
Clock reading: {"hour": 3, "minute": 7}
